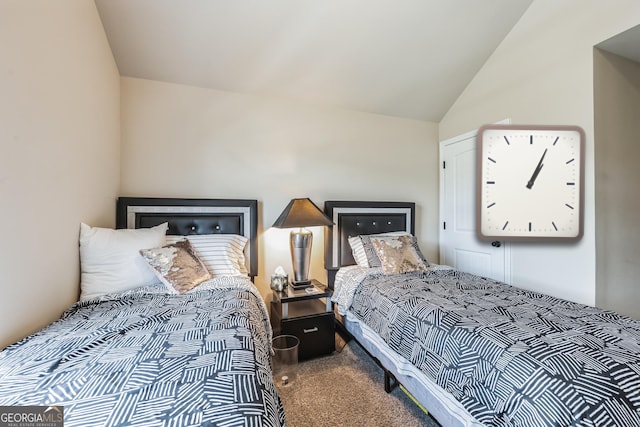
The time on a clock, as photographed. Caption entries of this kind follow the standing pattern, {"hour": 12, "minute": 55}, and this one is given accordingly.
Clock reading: {"hour": 1, "minute": 4}
